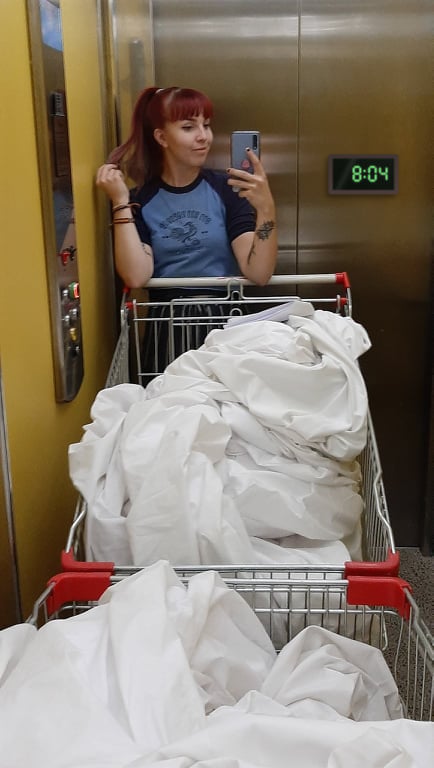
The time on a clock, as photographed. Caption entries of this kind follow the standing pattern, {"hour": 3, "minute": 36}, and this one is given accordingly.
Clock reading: {"hour": 8, "minute": 4}
